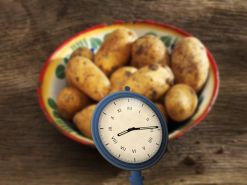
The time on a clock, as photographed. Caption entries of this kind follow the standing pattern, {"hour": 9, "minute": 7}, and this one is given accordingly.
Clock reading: {"hour": 8, "minute": 14}
